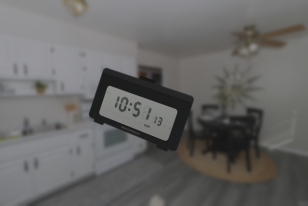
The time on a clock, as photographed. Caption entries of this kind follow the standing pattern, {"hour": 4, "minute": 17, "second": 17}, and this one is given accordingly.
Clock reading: {"hour": 10, "minute": 51, "second": 13}
